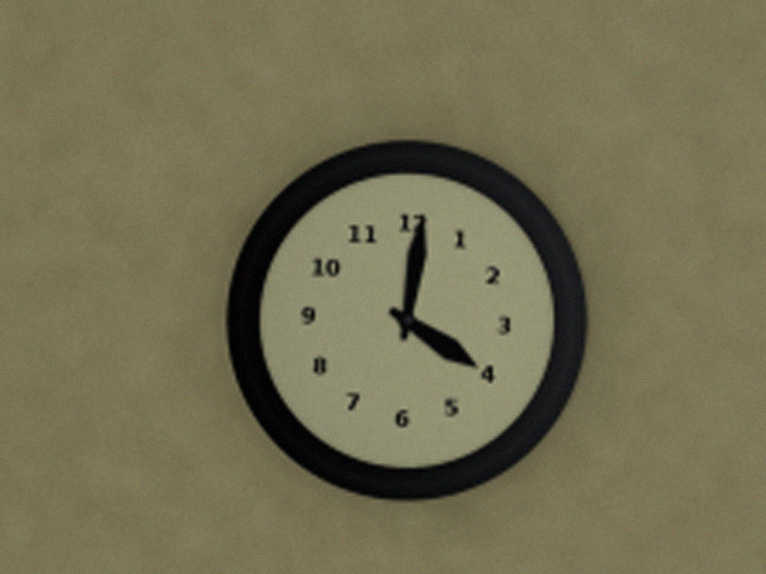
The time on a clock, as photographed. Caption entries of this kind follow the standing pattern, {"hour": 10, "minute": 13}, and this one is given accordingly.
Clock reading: {"hour": 4, "minute": 1}
